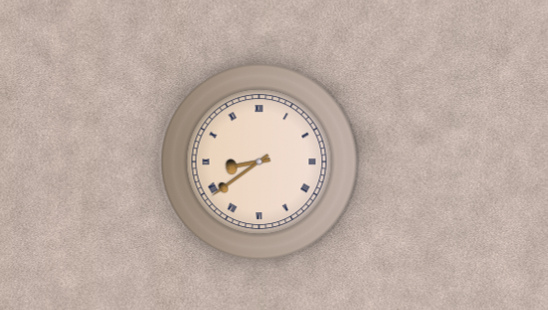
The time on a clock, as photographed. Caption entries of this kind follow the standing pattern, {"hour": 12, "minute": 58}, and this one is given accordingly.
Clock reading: {"hour": 8, "minute": 39}
